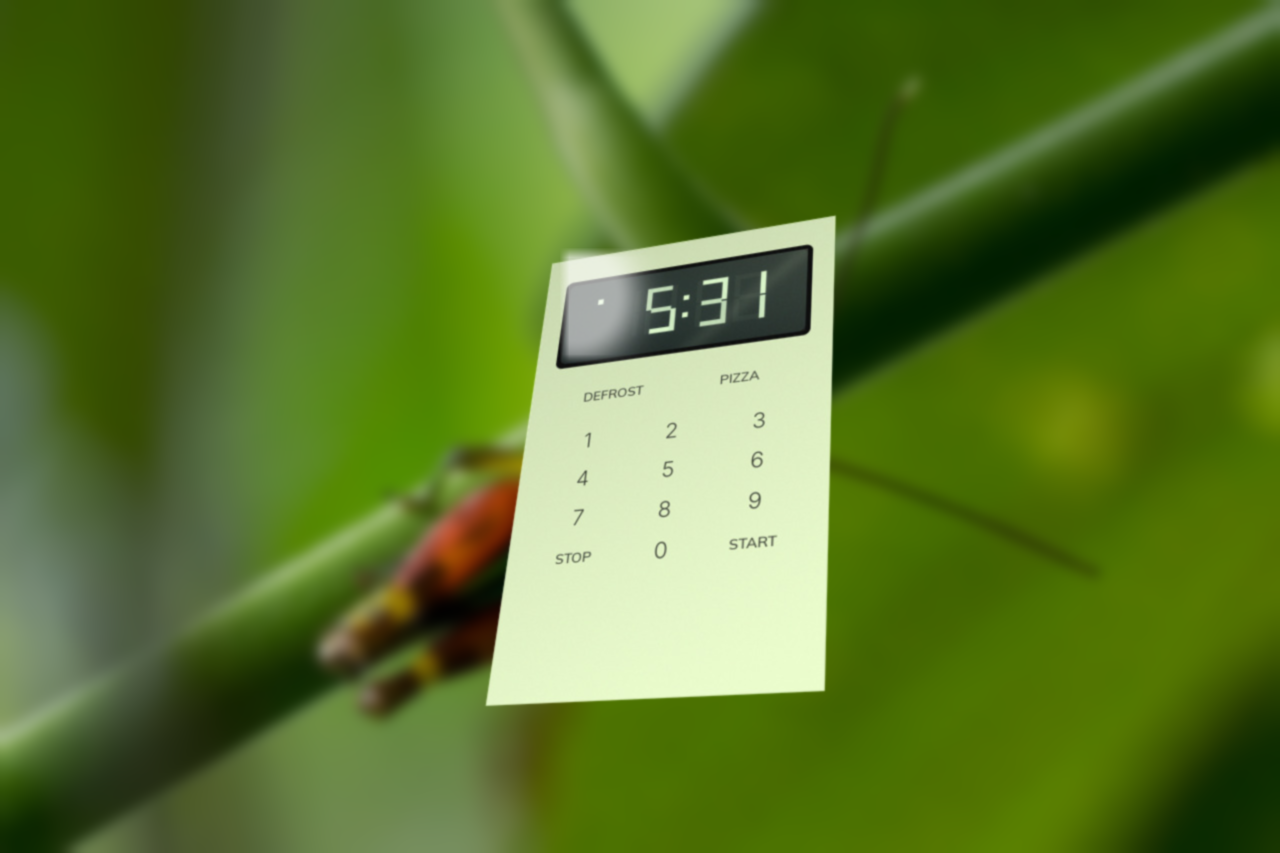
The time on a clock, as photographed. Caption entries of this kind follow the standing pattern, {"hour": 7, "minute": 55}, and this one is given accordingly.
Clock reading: {"hour": 5, "minute": 31}
